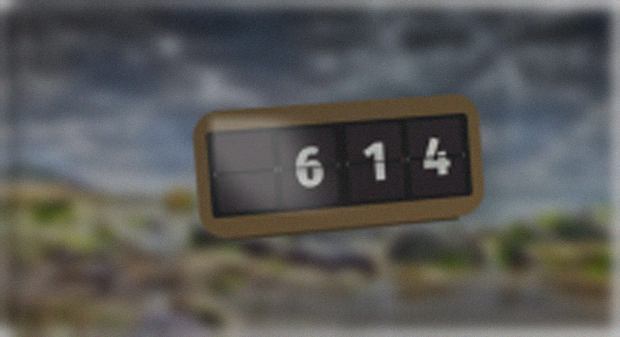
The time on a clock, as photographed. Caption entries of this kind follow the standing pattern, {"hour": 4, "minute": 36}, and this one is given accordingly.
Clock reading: {"hour": 6, "minute": 14}
